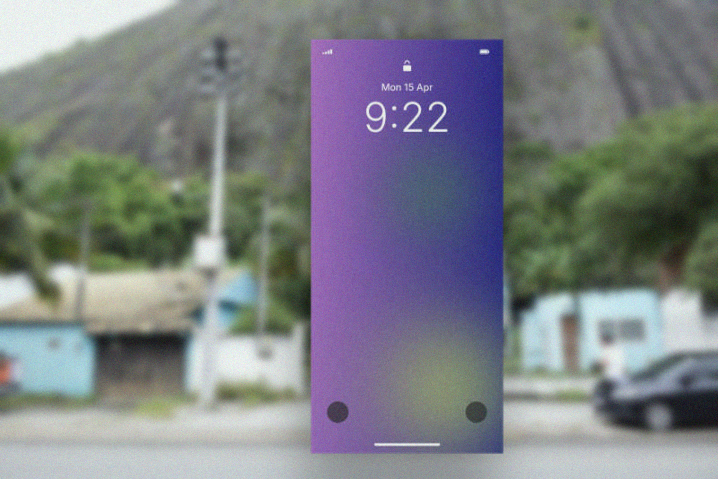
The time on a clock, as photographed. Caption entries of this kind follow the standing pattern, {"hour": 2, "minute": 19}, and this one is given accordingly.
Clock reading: {"hour": 9, "minute": 22}
